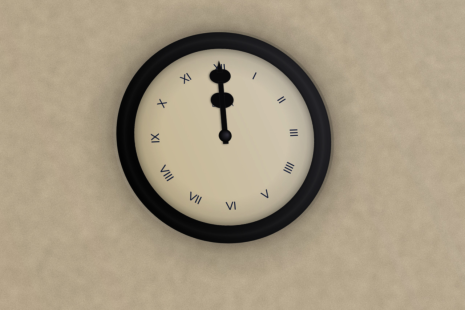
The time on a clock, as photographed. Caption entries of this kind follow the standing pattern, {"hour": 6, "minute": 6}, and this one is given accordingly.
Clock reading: {"hour": 12, "minute": 0}
